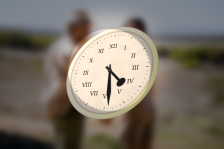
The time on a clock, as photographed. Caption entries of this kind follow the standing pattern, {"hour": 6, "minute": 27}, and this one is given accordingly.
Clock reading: {"hour": 4, "minute": 29}
